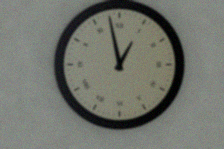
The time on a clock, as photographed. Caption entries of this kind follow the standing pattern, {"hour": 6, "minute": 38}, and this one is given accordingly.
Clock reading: {"hour": 12, "minute": 58}
